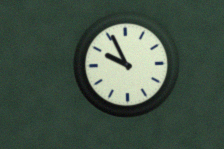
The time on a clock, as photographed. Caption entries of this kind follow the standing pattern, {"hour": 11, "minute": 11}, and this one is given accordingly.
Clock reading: {"hour": 9, "minute": 56}
